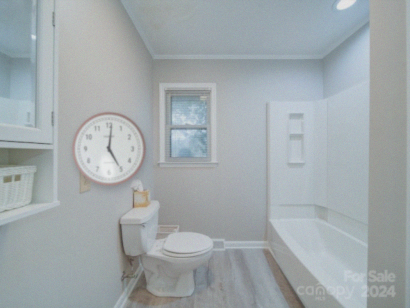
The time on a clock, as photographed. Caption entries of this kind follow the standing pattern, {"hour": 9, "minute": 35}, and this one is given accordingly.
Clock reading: {"hour": 5, "minute": 1}
